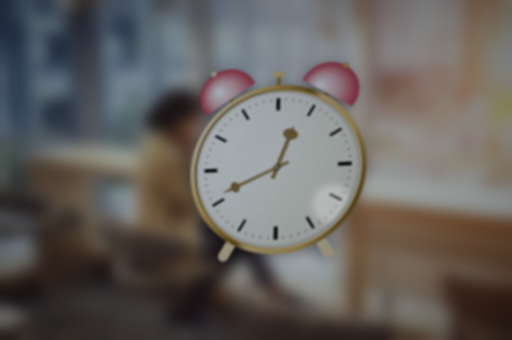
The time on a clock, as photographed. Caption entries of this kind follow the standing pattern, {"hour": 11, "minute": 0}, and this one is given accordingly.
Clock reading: {"hour": 12, "minute": 41}
